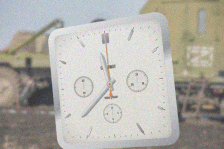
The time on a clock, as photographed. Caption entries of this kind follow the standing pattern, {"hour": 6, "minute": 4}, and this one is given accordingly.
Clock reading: {"hour": 11, "minute": 38}
